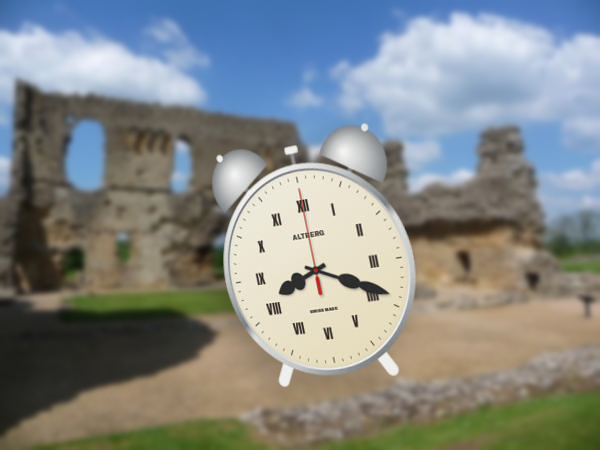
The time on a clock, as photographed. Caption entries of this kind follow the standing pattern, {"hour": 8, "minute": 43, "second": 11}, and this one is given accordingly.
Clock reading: {"hour": 8, "minute": 19, "second": 0}
